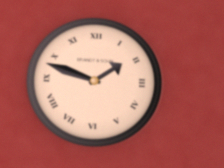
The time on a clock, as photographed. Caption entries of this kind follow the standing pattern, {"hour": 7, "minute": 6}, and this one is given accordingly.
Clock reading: {"hour": 1, "minute": 48}
